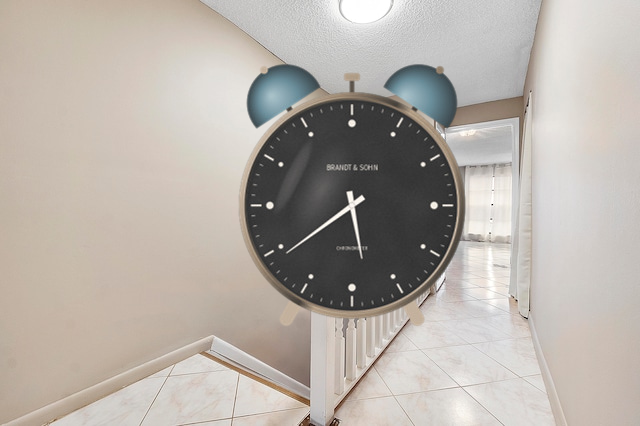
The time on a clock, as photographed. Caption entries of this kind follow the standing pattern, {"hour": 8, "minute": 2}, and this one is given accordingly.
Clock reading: {"hour": 5, "minute": 39}
